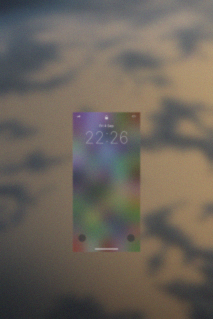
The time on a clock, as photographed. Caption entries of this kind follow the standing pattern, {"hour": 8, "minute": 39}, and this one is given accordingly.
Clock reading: {"hour": 22, "minute": 26}
